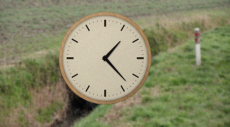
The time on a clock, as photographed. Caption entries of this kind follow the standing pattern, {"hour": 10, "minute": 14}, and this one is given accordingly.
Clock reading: {"hour": 1, "minute": 23}
